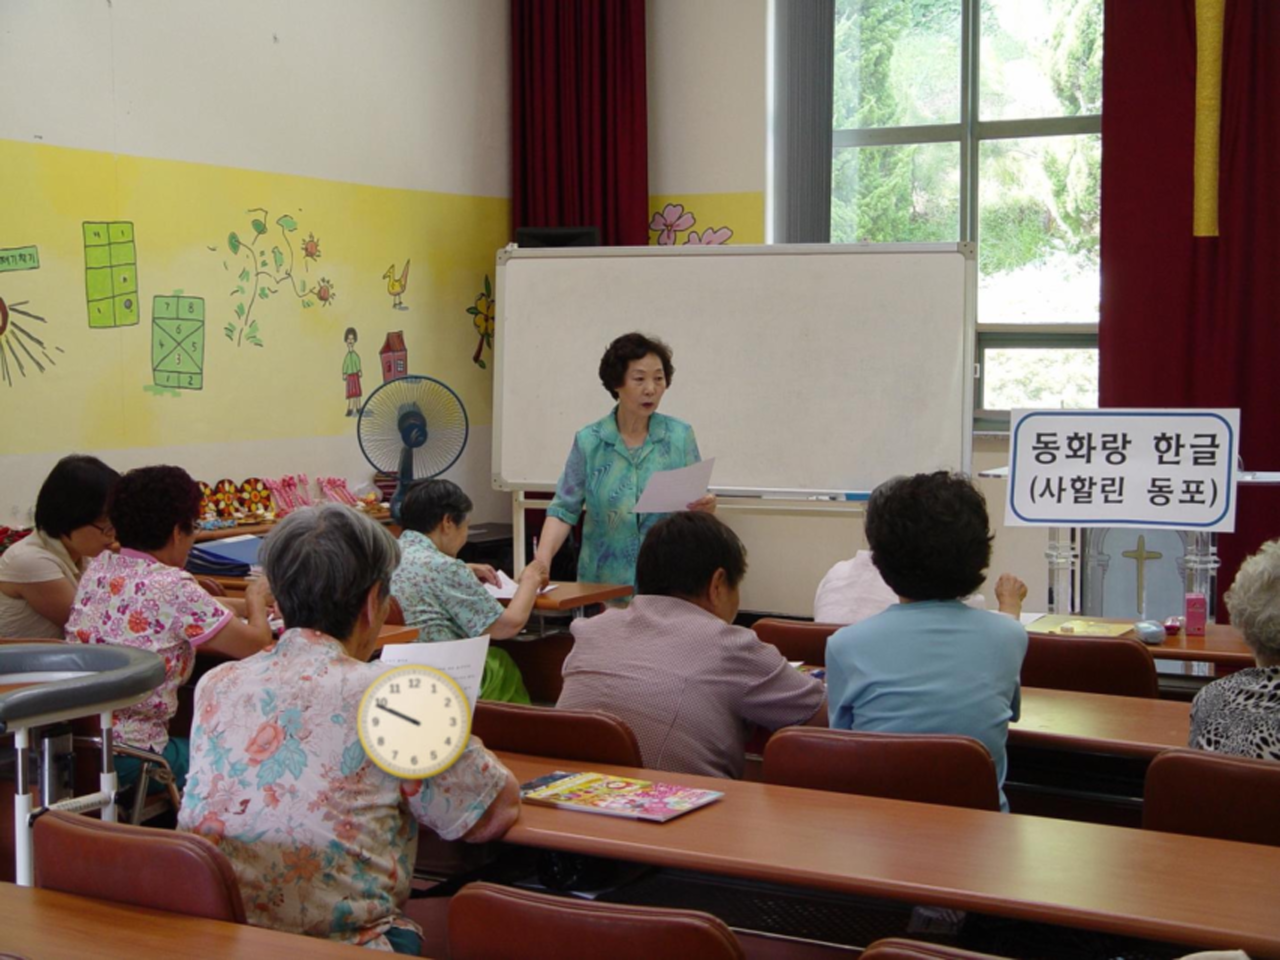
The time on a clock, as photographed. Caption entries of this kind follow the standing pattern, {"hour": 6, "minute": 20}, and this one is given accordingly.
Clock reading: {"hour": 9, "minute": 49}
